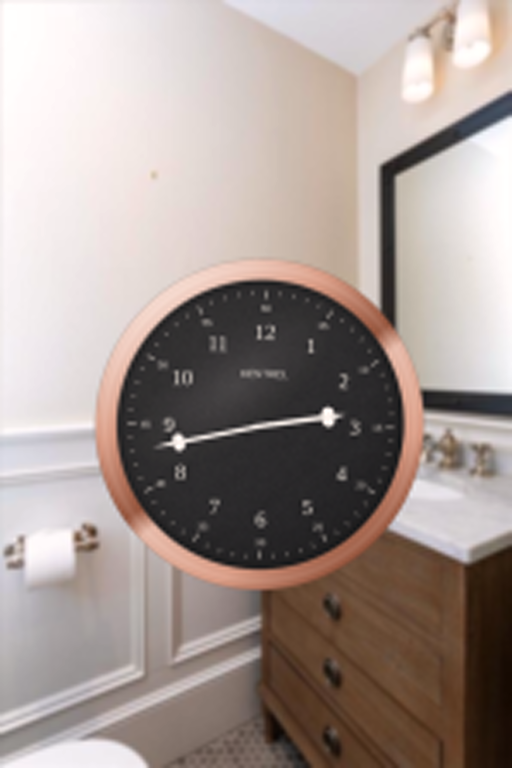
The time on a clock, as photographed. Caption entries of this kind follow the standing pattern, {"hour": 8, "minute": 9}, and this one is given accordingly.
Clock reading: {"hour": 2, "minute": 43}
